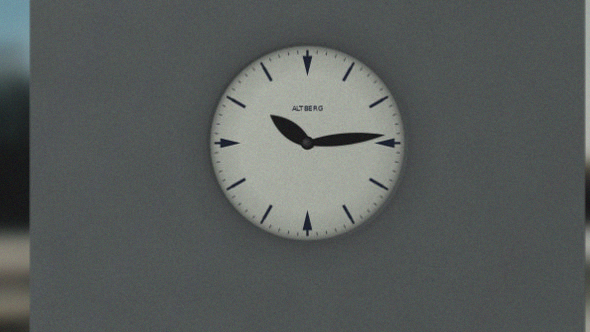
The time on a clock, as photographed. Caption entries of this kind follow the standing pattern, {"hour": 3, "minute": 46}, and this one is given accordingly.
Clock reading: {"hour": 10, "minute": 14}
